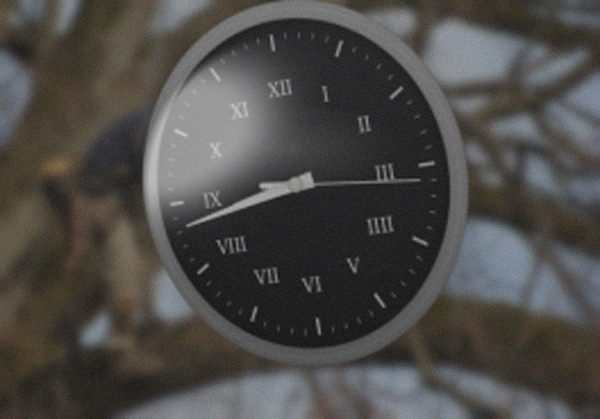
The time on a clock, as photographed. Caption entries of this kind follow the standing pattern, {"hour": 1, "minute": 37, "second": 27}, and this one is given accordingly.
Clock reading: {"hour": 8, "minute": 43, "second": 16}
